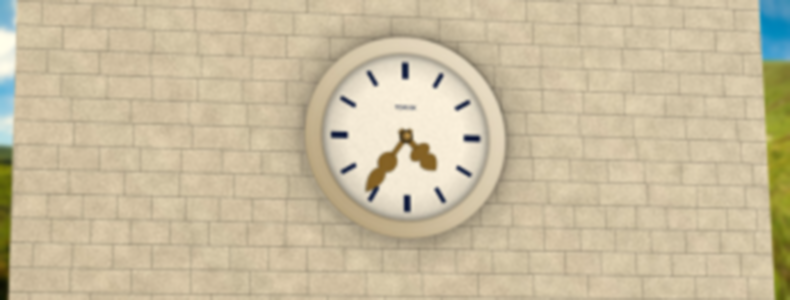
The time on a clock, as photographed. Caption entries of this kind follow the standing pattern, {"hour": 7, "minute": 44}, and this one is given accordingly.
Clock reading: {"hour": 4, "minute": 36}
